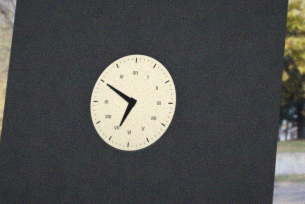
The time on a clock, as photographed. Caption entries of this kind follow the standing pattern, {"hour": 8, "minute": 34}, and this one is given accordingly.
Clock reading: {"hour": 6, "minute": 50}
